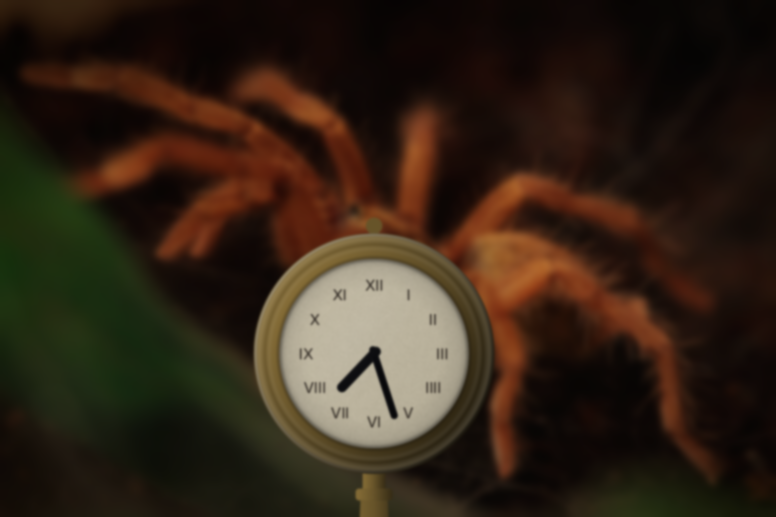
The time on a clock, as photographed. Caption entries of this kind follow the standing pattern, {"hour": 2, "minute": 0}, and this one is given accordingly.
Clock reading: {"hour": 7, "minute": 27}
